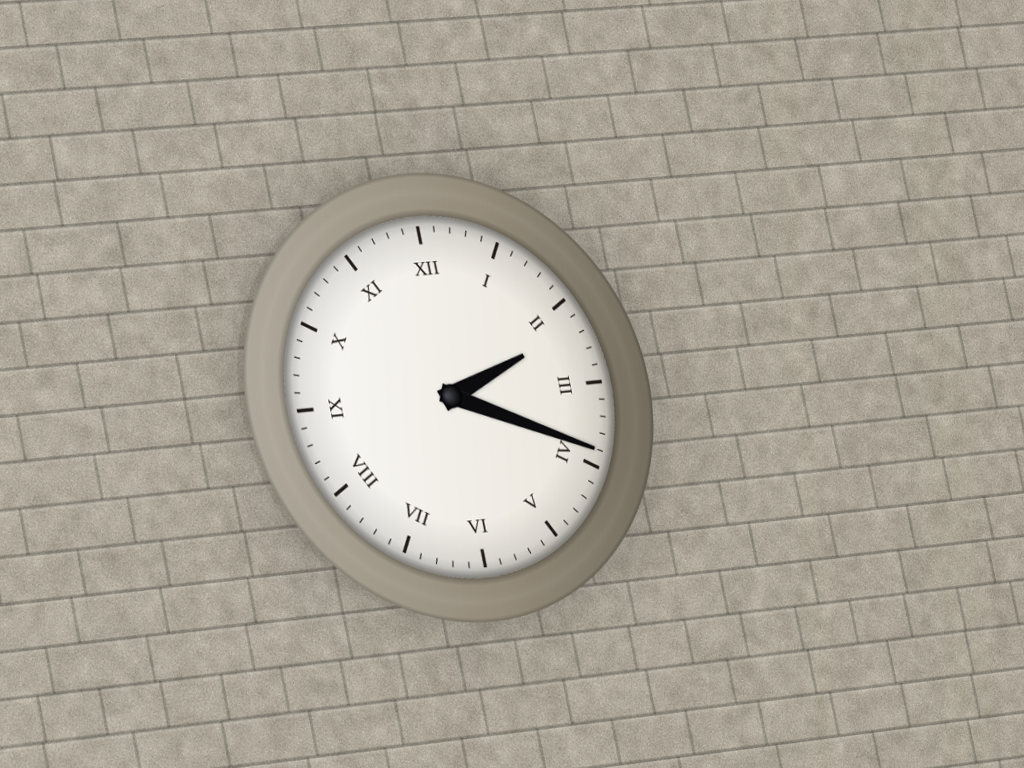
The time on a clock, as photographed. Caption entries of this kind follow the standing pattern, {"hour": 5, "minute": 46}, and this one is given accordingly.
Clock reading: {"hour": 2, "minute": 19}
